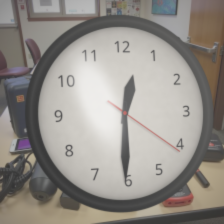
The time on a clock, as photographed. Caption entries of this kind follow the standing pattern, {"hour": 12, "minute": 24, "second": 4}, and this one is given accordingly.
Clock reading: {"hour": 12, "minute": 30, "second": 21}
